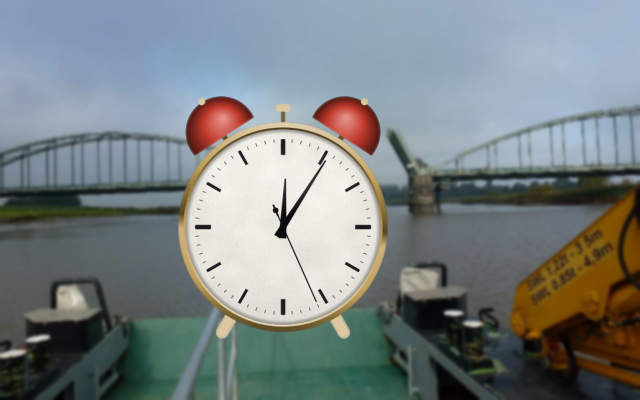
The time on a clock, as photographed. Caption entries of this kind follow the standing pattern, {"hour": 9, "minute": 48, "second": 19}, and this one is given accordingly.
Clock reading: {"hour": 12, "minute": 5, "second": 26}
